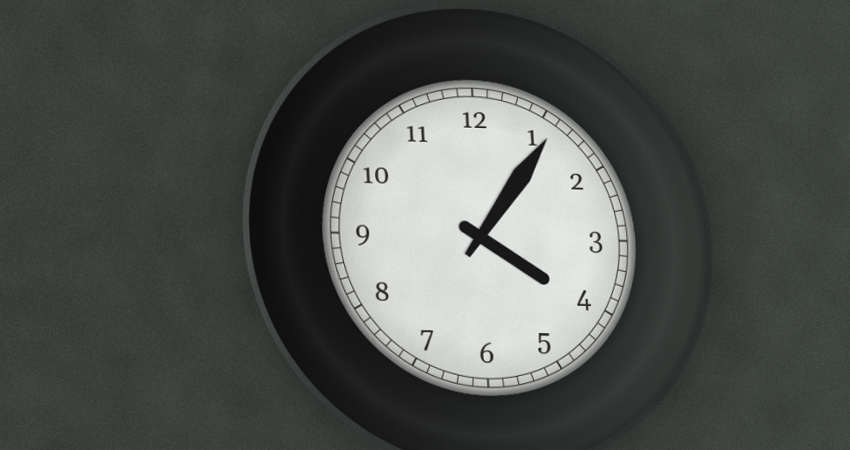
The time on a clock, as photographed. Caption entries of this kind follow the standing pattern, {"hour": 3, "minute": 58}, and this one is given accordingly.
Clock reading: {"hour": 4, "minute": 6}
